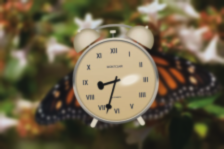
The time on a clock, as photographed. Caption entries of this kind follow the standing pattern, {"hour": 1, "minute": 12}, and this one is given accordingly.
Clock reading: {"hour": 8, "minute": 33}
